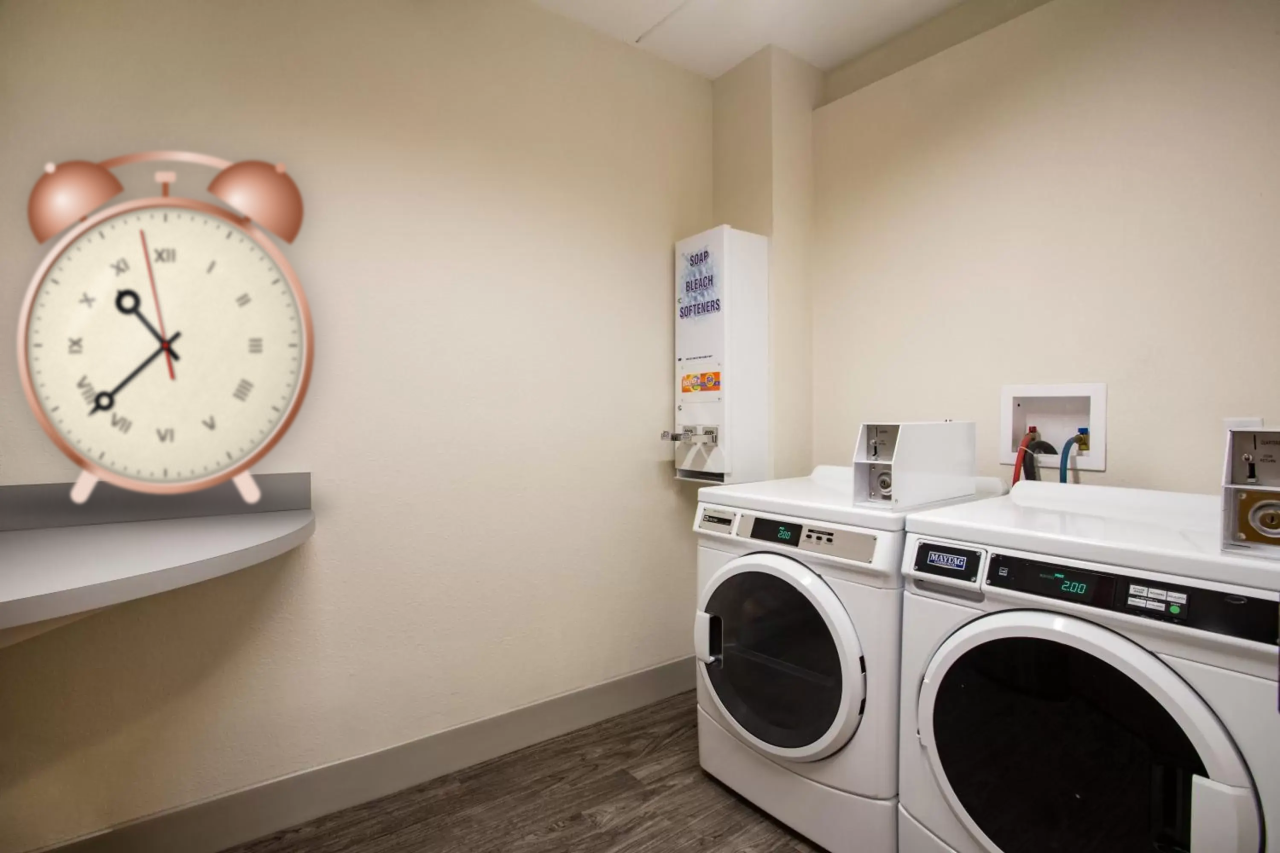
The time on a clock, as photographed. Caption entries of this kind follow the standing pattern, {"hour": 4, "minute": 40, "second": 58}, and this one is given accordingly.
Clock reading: {"hour": 10, "minute": 37, "second": 58}
